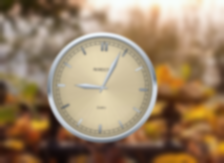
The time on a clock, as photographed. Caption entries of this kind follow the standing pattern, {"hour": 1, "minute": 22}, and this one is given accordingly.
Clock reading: {"hour": 9, "minute": 4}
